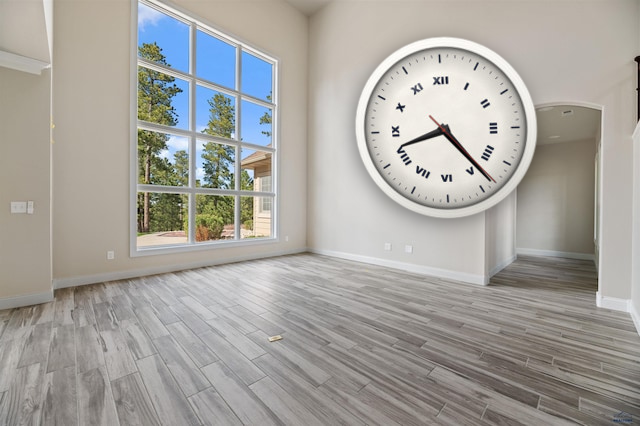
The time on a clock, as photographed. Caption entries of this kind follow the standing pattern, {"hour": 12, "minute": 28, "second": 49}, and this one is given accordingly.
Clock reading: {"hour": 8, "minute": 23, "second": 23}
